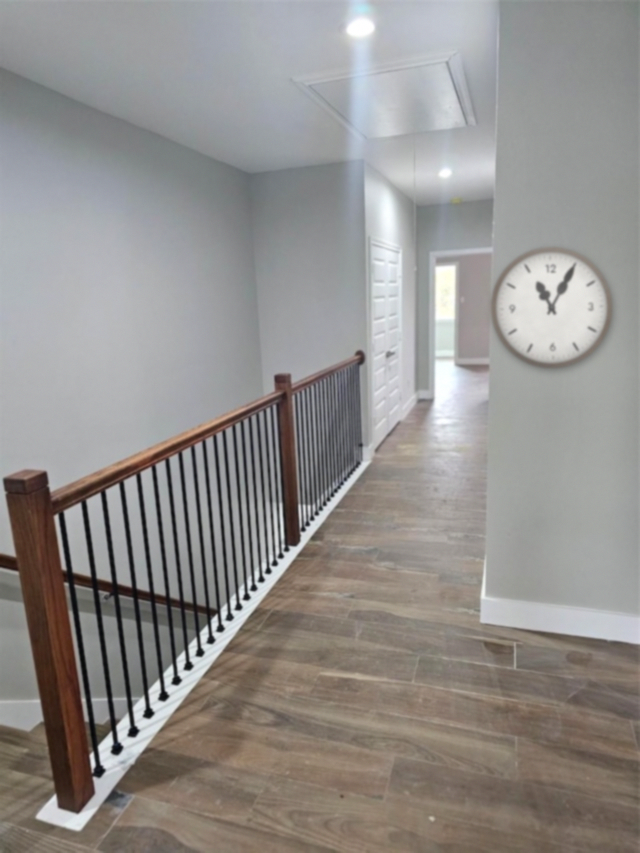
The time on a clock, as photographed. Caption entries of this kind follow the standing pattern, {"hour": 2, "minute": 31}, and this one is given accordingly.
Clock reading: {"hour": 11, "minute": 5}
